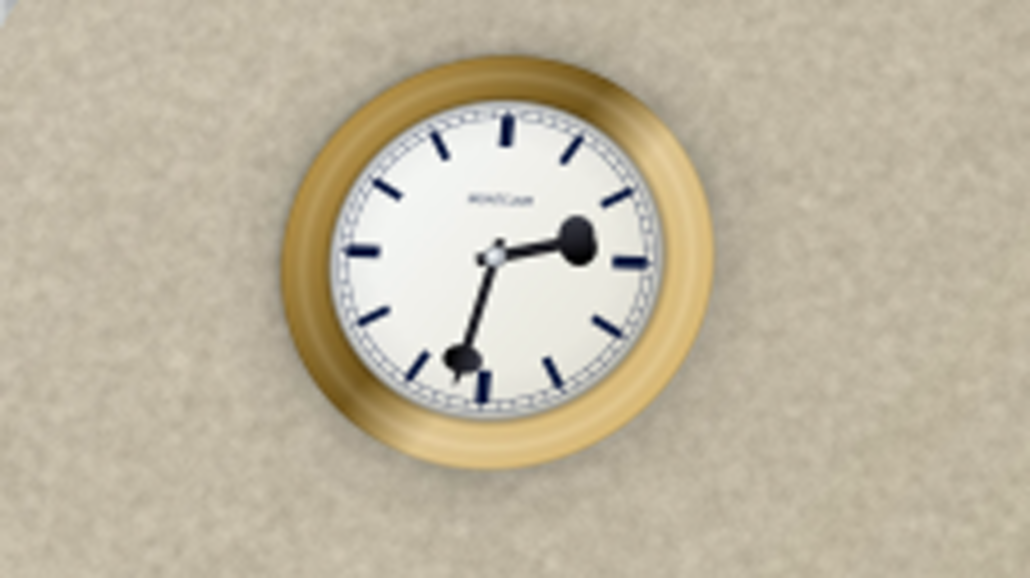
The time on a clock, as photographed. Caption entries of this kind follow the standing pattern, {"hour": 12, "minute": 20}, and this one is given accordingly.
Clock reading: {"hour": 2, "minute": 32}
